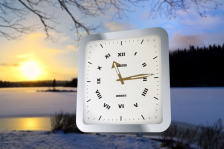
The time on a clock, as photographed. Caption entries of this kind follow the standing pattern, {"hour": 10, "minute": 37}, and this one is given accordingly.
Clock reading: {"hour": 11, "minute": 14}
